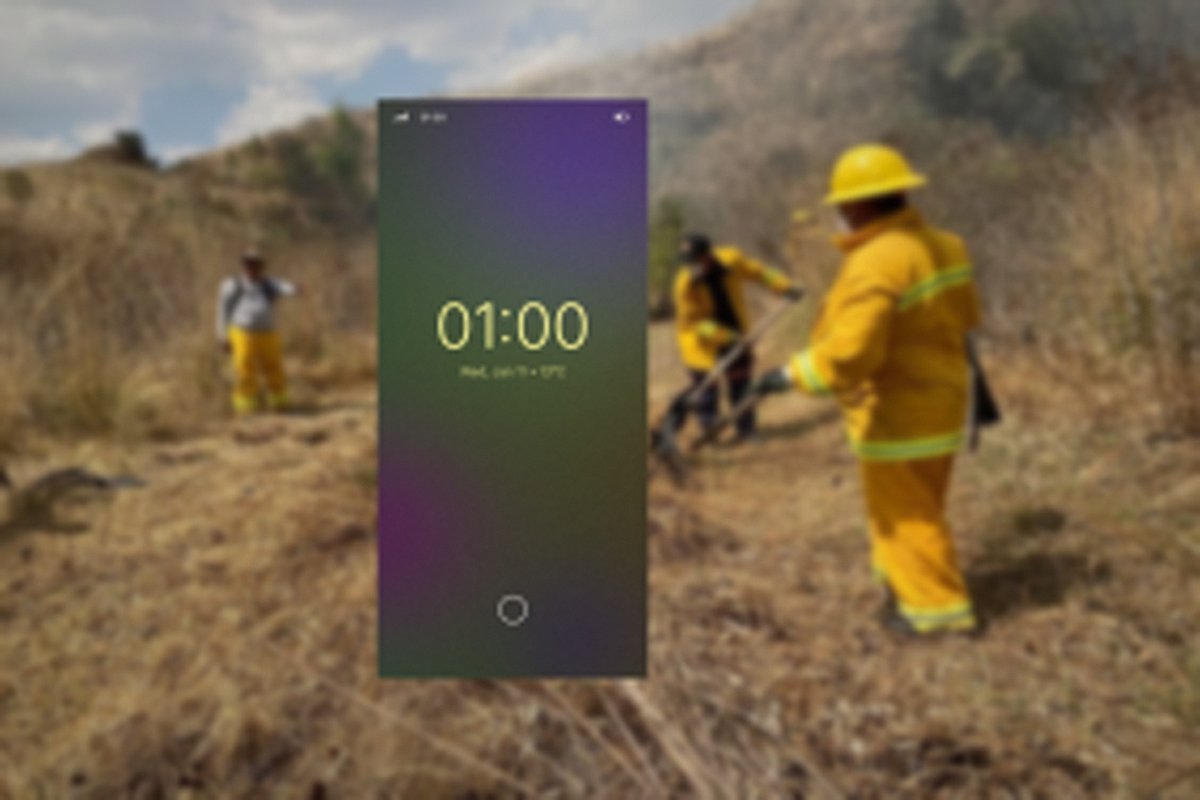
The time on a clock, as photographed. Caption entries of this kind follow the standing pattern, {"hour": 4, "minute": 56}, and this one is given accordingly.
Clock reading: {"hour": 1, "minute": 0}
